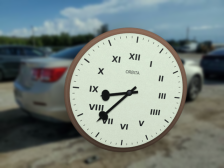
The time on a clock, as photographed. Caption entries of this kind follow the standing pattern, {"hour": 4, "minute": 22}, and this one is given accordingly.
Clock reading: {"hour": 8, "minute": 37}
